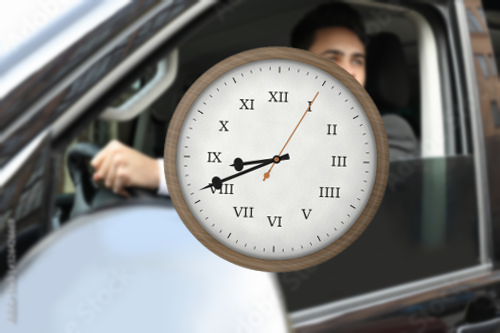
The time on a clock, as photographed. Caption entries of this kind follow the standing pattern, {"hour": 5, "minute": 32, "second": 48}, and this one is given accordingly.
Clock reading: {"hour": 8, "minute": 41, "second": 5}
